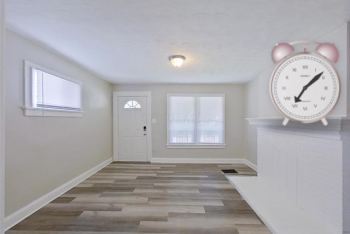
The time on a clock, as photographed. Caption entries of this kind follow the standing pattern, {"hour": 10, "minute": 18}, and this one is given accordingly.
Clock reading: {"hour": 7, "minute": 8}
